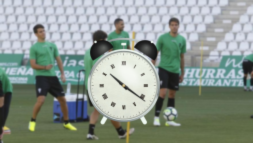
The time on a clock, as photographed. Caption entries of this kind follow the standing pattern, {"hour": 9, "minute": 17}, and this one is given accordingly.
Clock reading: {"hour": 10, "minute": 21}
